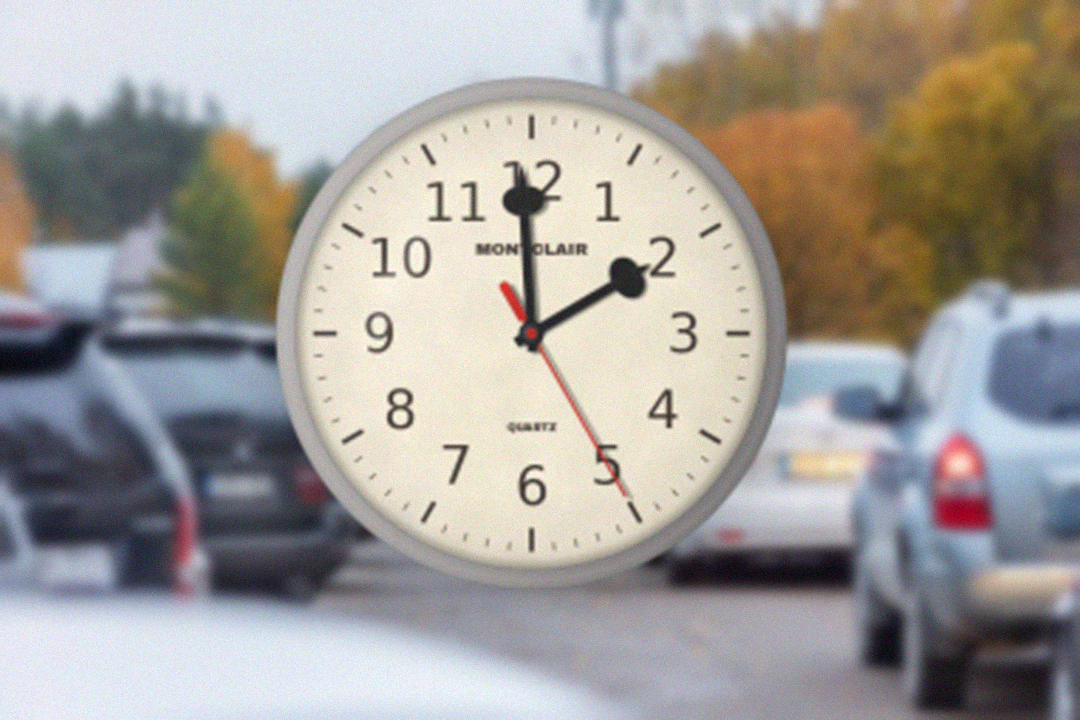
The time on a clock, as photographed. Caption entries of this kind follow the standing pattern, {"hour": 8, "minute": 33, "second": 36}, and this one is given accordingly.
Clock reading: {"hour": 1, "minute": 59, "second": 25}
